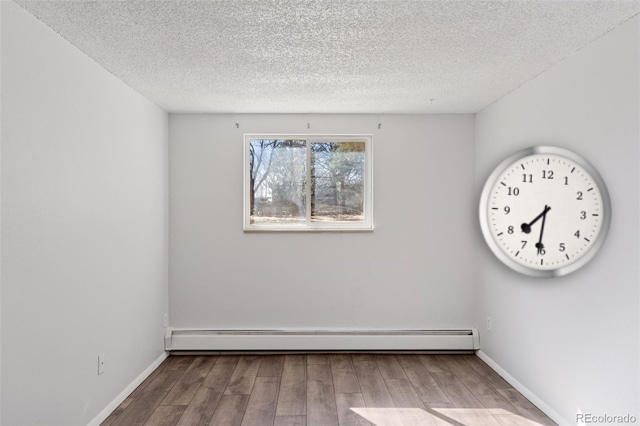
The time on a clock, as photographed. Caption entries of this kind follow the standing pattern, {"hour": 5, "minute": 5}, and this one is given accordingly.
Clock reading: {"hour": 7, "minute": 31}
